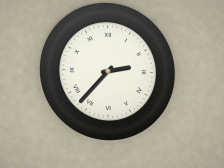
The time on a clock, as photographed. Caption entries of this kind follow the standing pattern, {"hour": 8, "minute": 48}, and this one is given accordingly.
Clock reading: {"hour": 2, "minute": 37}
